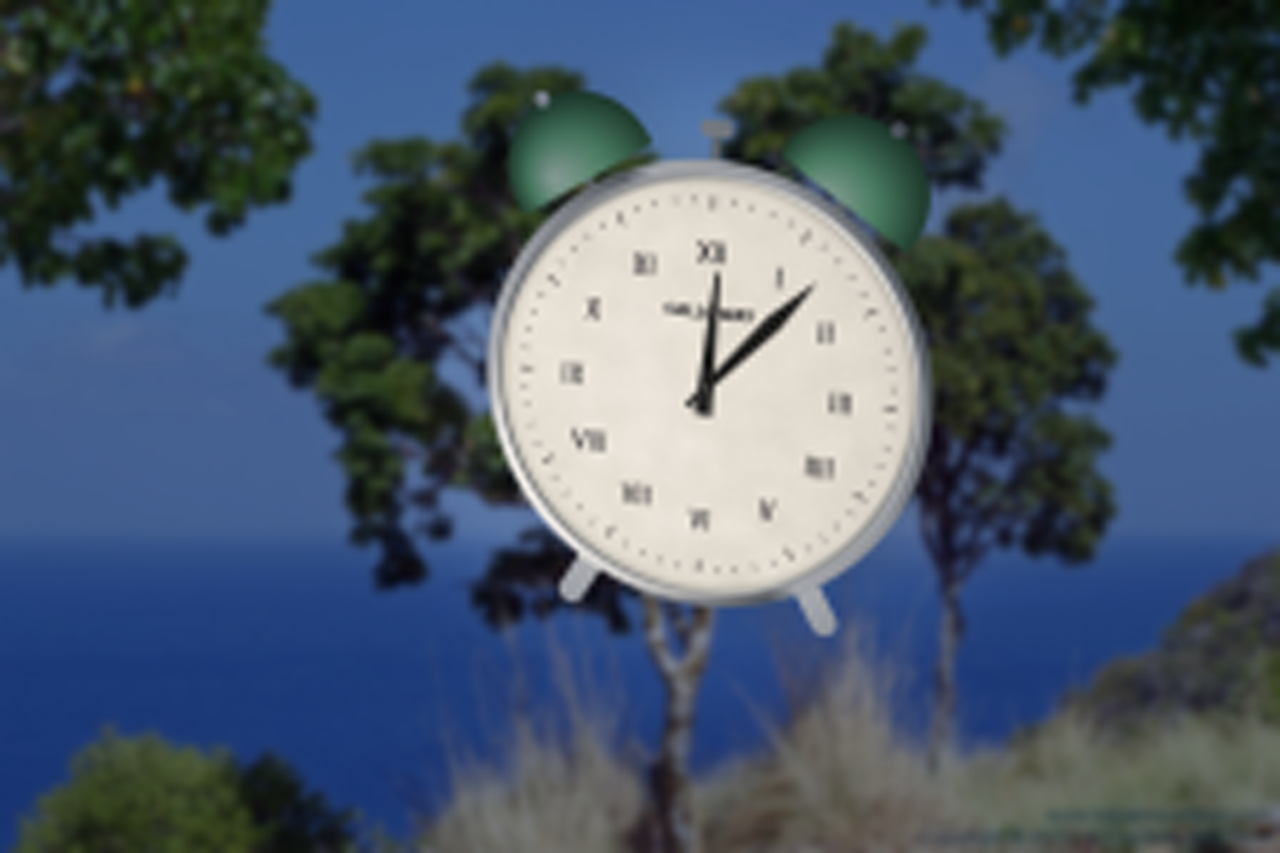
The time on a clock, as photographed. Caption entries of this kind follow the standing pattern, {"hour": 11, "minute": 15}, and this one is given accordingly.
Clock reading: {"hour": 12, "minute": 7}
